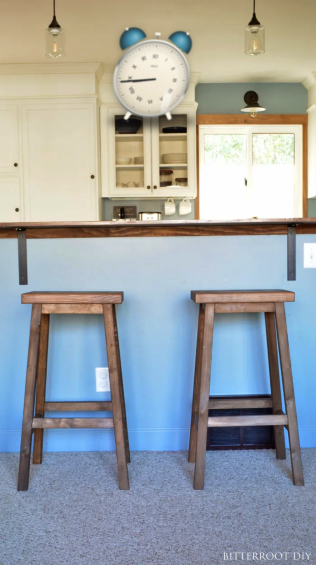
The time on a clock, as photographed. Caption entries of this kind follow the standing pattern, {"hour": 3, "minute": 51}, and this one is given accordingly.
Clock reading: {"hour": 8, "minute": 44}
